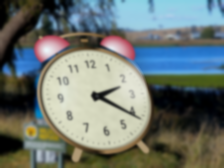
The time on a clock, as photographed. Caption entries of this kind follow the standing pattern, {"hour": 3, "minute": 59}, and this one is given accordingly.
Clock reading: {"hour": 2, "minute": 21}
